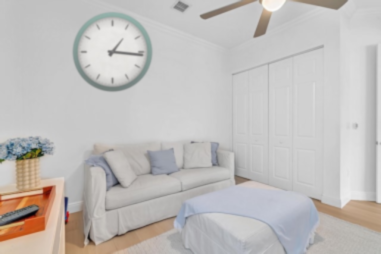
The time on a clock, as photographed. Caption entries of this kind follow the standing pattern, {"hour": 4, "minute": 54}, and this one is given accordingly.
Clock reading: {"hour": 1, "minute": 16}
